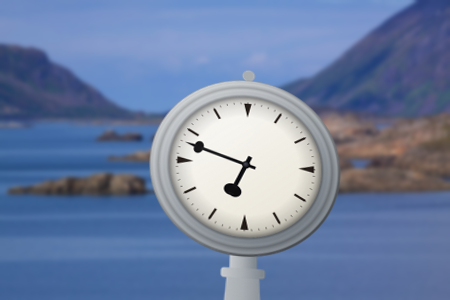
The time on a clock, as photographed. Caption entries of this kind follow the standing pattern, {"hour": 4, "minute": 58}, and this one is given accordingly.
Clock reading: {"hour": 6, "minute": 48}
